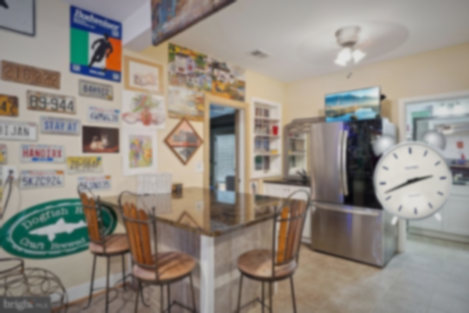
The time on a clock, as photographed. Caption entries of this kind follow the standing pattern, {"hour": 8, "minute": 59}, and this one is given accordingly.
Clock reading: {"hour": 2, "minute": 42}
